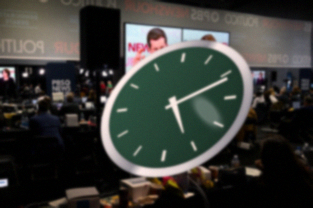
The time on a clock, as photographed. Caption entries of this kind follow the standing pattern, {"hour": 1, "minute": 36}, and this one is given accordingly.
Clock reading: {"hour": 5, "minute": 11}
